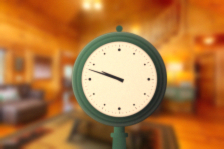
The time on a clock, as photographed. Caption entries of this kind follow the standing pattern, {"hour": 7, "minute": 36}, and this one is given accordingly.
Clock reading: {"hour": 9, "minute": 48}
